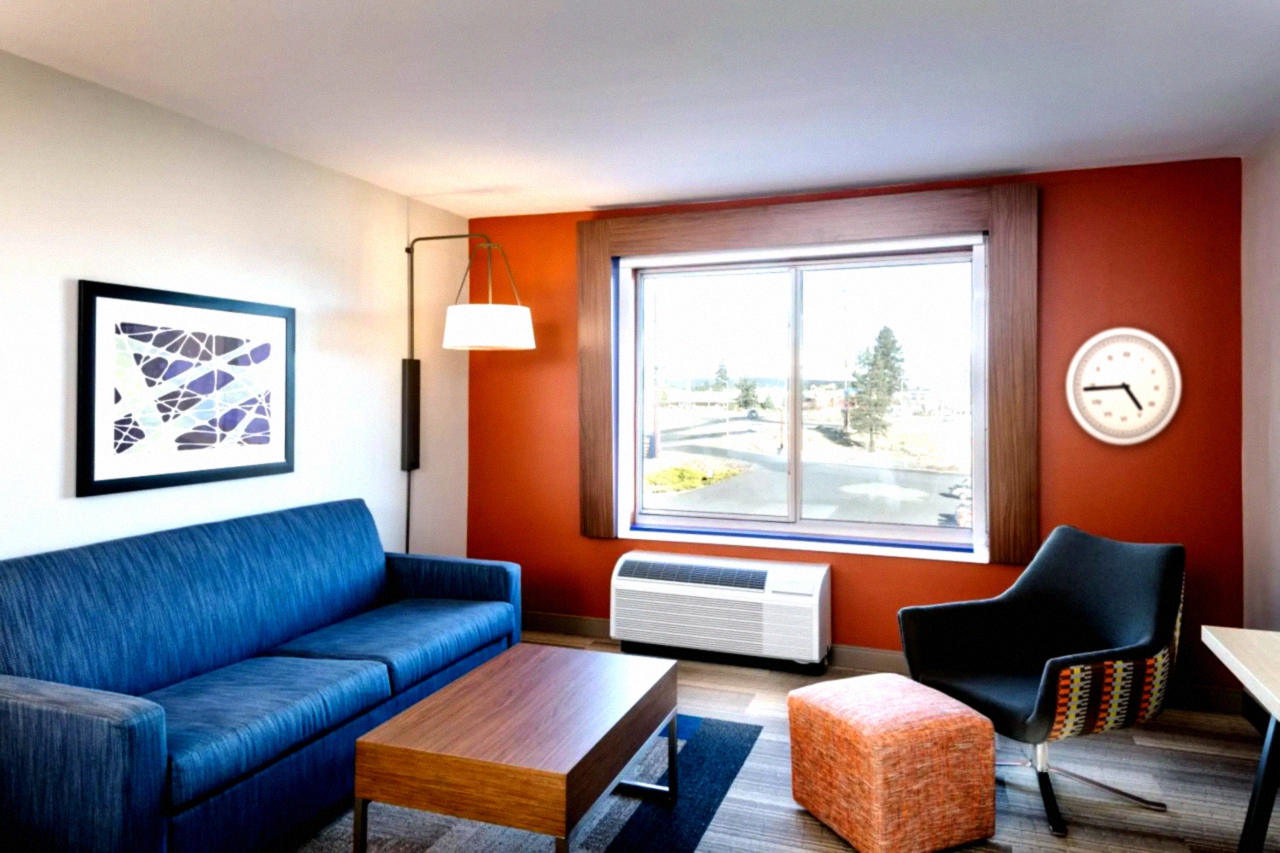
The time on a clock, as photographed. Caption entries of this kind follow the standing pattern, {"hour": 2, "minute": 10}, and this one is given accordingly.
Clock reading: {"hour": 4, "minute": 44}
